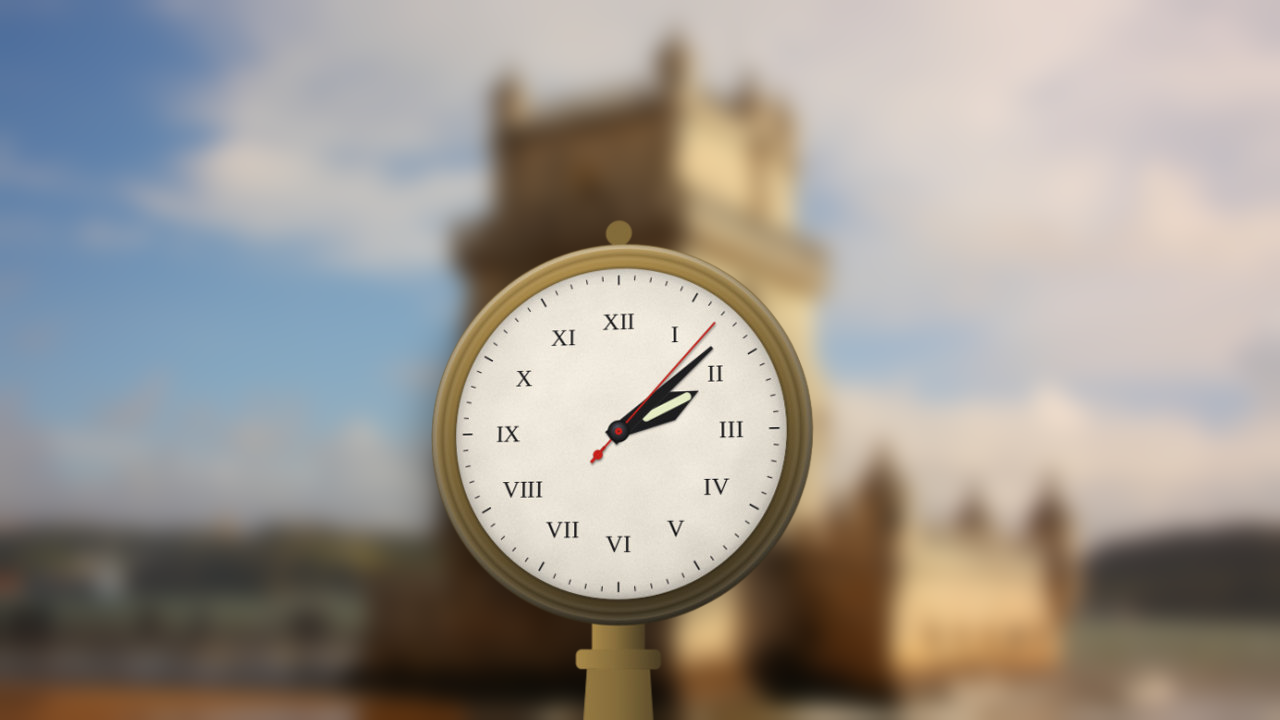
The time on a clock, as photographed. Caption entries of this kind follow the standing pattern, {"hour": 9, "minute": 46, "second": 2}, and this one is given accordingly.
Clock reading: {"hour": 2, "minute": 8, "second": 7}
